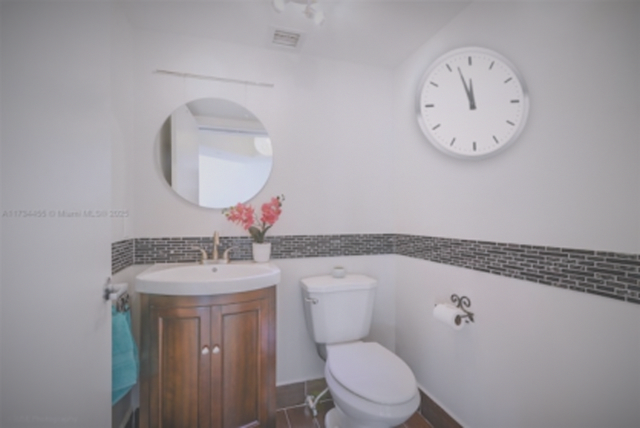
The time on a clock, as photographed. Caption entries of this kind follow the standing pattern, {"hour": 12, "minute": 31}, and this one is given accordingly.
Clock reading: {"hour": 11, "minute": 57}
